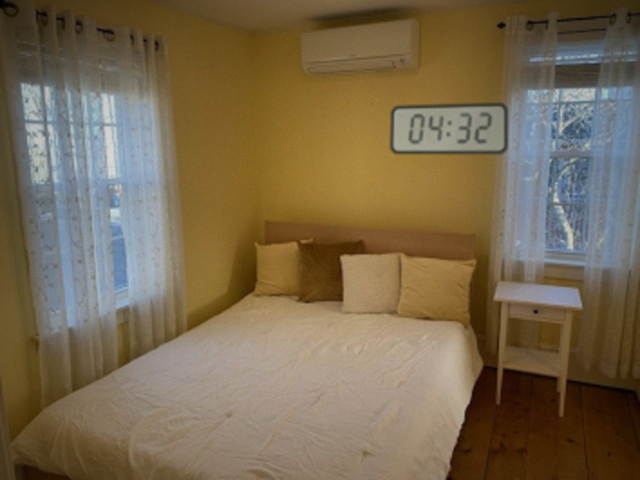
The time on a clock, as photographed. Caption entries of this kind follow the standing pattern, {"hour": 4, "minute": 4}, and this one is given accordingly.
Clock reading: {"hour": 4, "minute": 32}
